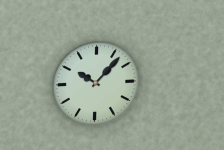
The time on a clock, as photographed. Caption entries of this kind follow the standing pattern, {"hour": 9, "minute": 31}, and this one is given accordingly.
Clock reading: {"hour": 10, "minute": 7}
